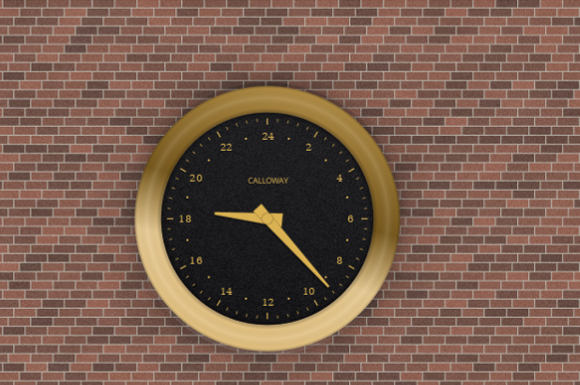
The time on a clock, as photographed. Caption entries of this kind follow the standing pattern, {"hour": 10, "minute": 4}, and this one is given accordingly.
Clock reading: {"hour": 18, "minute": 23}
